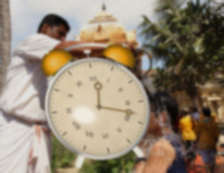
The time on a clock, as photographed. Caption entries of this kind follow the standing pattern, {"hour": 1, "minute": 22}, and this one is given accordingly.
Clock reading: {"hour": 12, "minute": 18}
